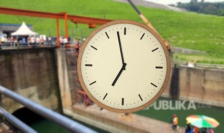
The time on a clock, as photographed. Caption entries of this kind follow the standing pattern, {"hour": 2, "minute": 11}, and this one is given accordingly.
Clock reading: {"hour": 6, "minute": 58}
